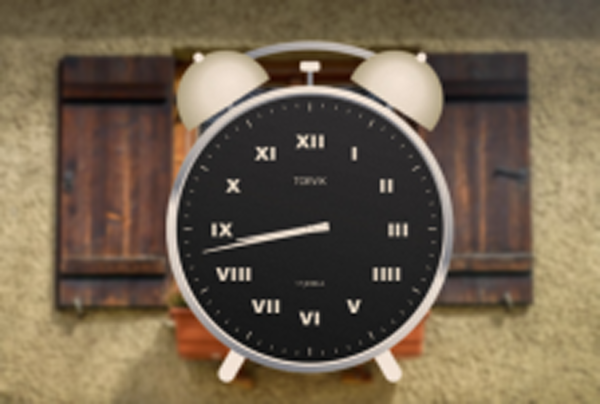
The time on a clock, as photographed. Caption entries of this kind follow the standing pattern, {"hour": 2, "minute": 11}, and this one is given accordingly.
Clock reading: {"hour": 8, "minute": 43}
